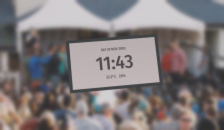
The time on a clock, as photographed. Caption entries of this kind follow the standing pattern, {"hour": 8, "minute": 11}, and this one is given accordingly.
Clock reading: {"hour": 11, "minute": 43}
